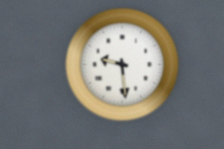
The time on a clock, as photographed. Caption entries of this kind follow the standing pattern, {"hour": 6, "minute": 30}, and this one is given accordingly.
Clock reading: {"hour": 9, "minute": 29}
